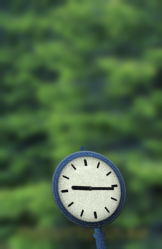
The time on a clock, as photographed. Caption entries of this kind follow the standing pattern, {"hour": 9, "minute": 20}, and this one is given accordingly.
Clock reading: {"hour": 9, "minute": 16}
